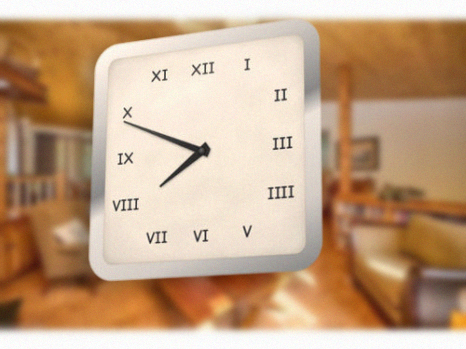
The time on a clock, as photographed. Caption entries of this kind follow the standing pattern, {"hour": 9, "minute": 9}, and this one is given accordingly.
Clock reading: {"hour": 7, "minute": 49}
